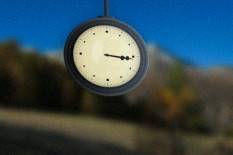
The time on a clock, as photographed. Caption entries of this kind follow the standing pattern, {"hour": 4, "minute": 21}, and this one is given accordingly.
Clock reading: {"hour": 3, "minute": 16}
